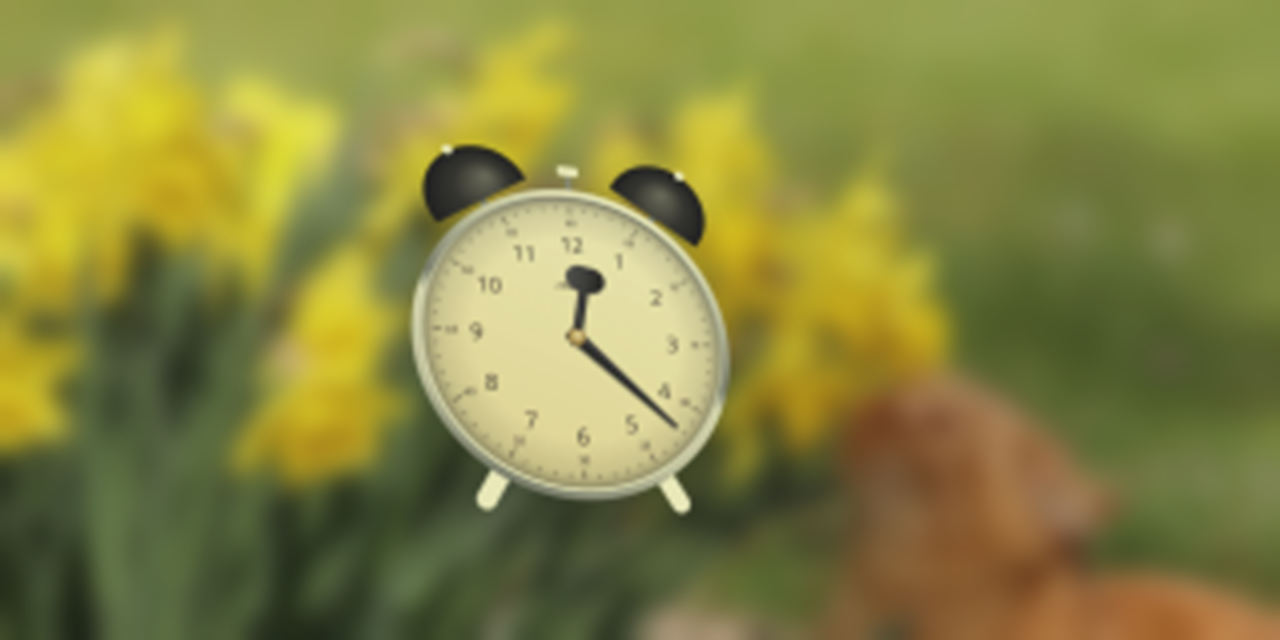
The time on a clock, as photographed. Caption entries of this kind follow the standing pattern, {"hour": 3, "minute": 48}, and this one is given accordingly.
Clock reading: {"hour": 12, "minute": 22}
